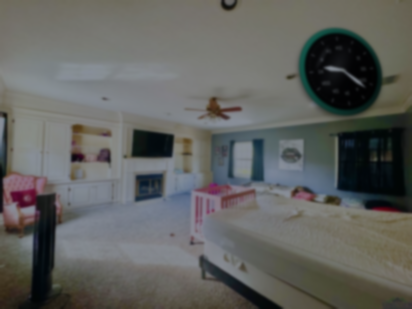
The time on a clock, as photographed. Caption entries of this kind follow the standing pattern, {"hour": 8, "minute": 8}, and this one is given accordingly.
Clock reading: {"hour": 9, "minute": 22}
